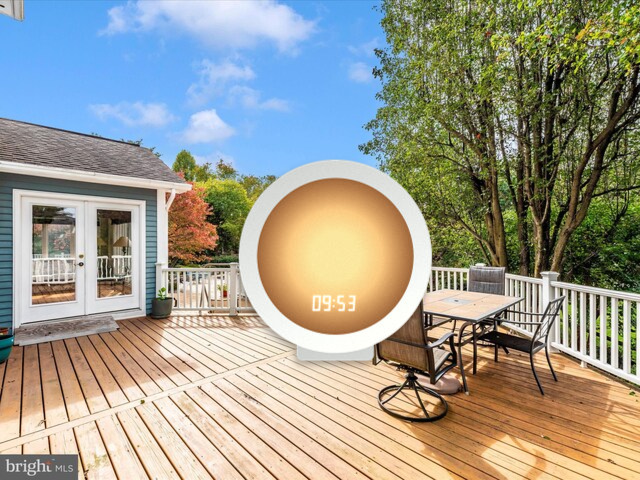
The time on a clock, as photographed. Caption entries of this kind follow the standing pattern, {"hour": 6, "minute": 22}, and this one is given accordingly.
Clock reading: {"hour": 9, "minute": 53}
